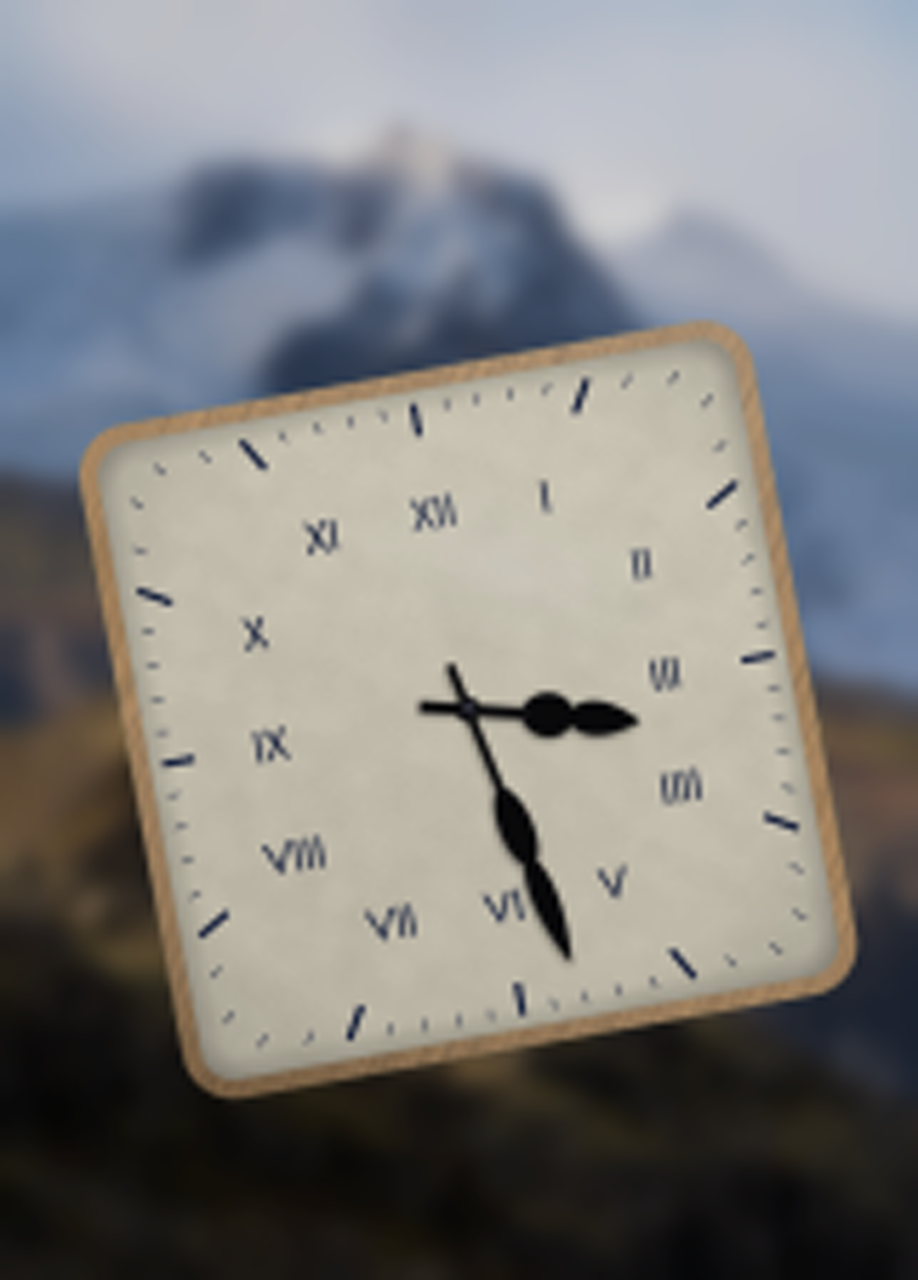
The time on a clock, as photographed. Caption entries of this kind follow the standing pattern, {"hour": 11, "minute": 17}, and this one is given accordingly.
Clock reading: {"hour": 3, "minute": 28}
